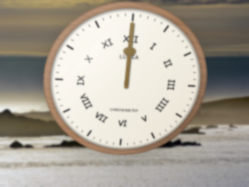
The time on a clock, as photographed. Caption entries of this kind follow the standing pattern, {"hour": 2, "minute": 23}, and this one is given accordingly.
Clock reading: {"hour": 12, "minute": 0}
